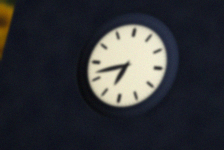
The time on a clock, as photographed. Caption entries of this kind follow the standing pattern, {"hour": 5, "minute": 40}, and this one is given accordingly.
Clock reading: {"hour": 6, "minute": 42}
